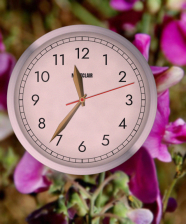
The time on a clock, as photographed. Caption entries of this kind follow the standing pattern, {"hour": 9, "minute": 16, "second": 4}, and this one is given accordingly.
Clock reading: {"hour": 11, "minute": 36, "second": 12}
